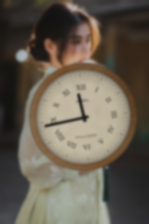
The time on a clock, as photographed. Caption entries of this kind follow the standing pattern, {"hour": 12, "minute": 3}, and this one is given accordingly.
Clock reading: {"hour": 11, "minute": 44}
